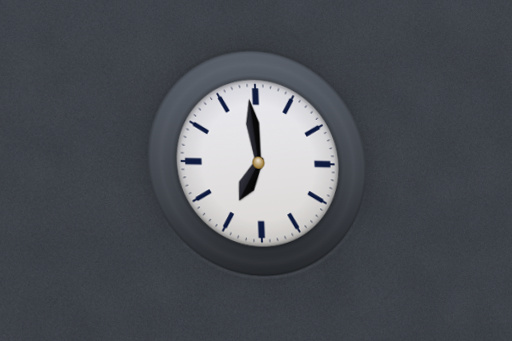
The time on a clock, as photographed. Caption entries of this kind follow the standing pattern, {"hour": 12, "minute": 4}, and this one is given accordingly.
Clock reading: {"hour": 6, "minute": 59}
